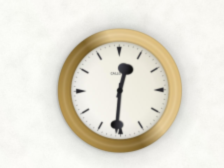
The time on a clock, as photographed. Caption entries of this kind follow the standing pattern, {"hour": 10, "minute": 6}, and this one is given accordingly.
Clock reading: {"hour": 12, "minute": 31}
